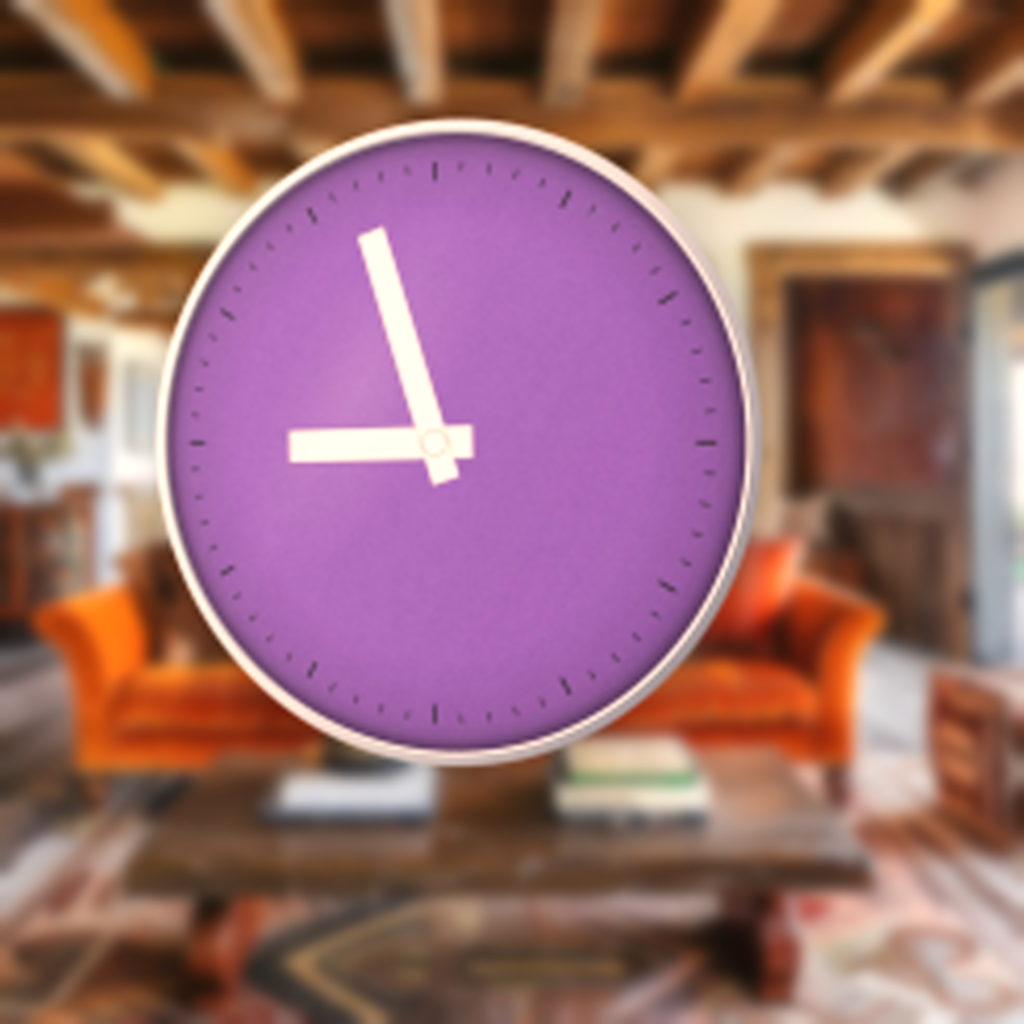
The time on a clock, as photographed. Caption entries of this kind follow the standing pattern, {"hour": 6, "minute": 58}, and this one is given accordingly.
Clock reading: {"hour": 8, "minute": 57}
